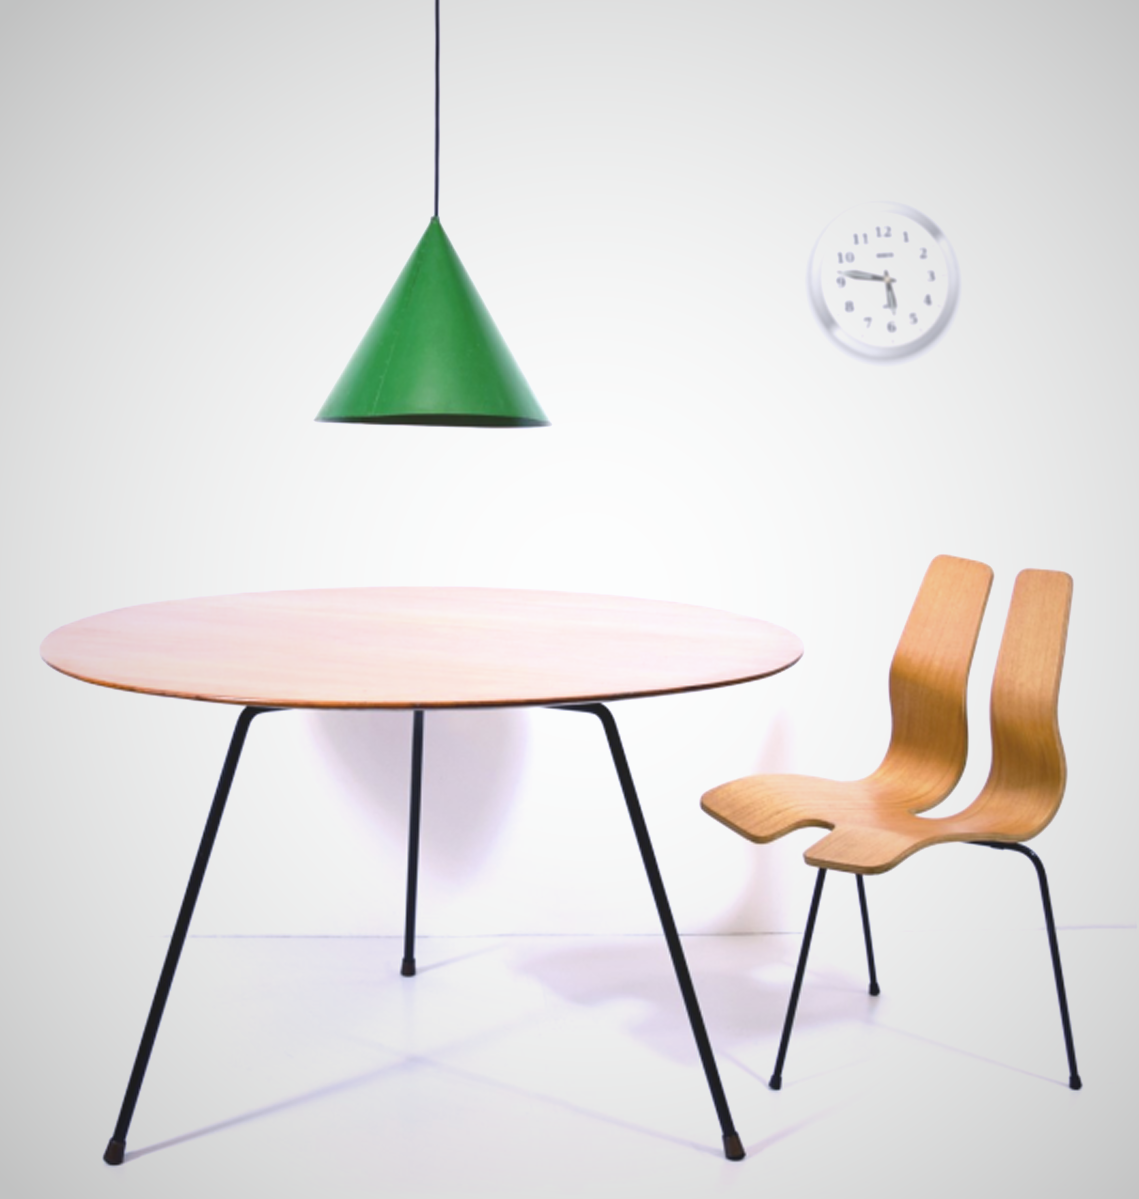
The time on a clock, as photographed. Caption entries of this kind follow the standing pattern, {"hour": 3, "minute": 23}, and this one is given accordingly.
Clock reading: {"hour": 5, "minute": 47}
